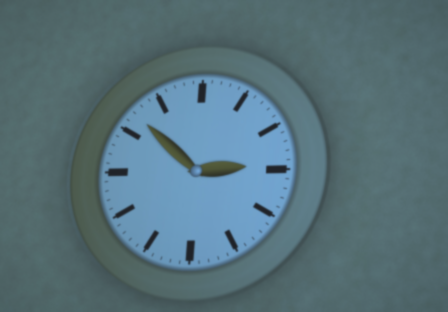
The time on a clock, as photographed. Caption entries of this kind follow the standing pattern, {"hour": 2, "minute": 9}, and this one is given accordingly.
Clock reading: {"hour": 2, "minute": 52}
